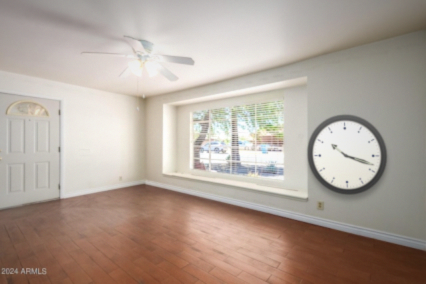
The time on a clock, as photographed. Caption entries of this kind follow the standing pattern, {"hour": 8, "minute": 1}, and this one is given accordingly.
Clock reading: {"hour": 10, "minute": 18}
